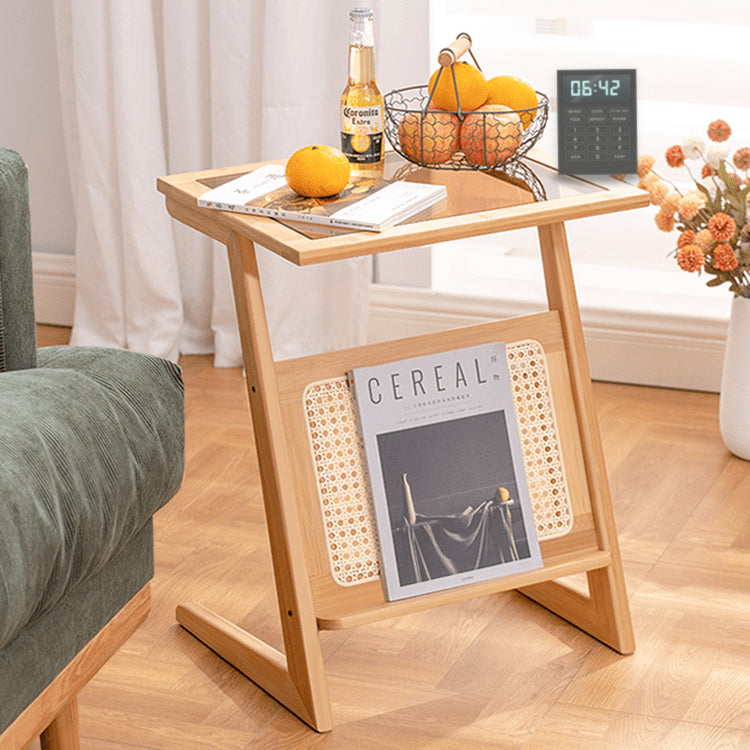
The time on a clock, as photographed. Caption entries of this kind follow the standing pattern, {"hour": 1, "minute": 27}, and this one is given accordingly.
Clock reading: {"hour": 6, "minute": 42}
